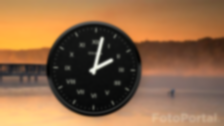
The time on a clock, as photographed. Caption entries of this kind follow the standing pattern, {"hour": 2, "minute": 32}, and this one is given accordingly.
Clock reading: {"hour": 2, "minute": 2}
